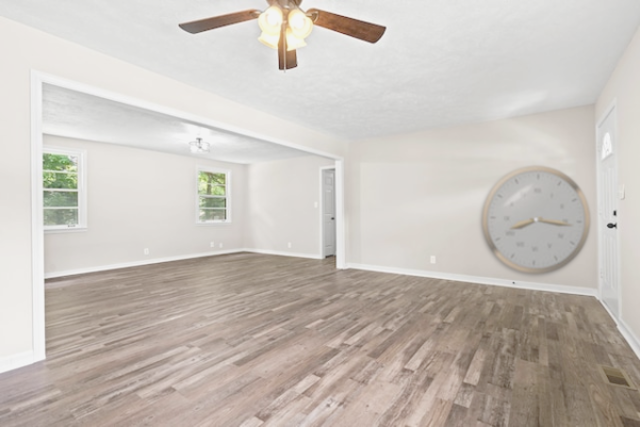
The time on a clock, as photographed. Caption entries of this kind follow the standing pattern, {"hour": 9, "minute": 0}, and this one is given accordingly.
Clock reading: {"hour": 8, "minute": 16}
